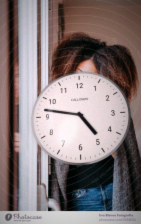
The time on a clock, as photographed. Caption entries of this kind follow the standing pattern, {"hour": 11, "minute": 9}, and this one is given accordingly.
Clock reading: {"hour": 4, "minute": 47}
